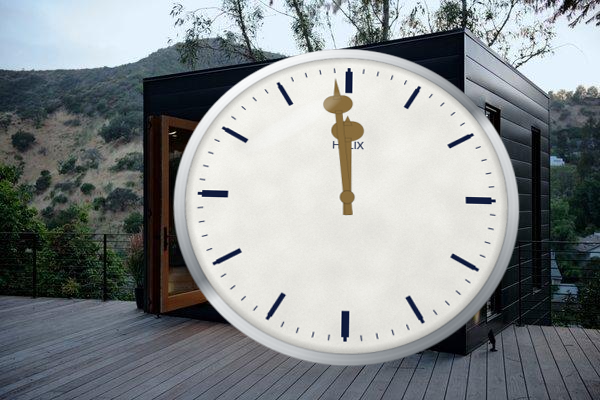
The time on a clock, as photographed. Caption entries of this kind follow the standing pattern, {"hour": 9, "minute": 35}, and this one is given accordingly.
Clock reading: {"hour": 11, "minute": 59}
